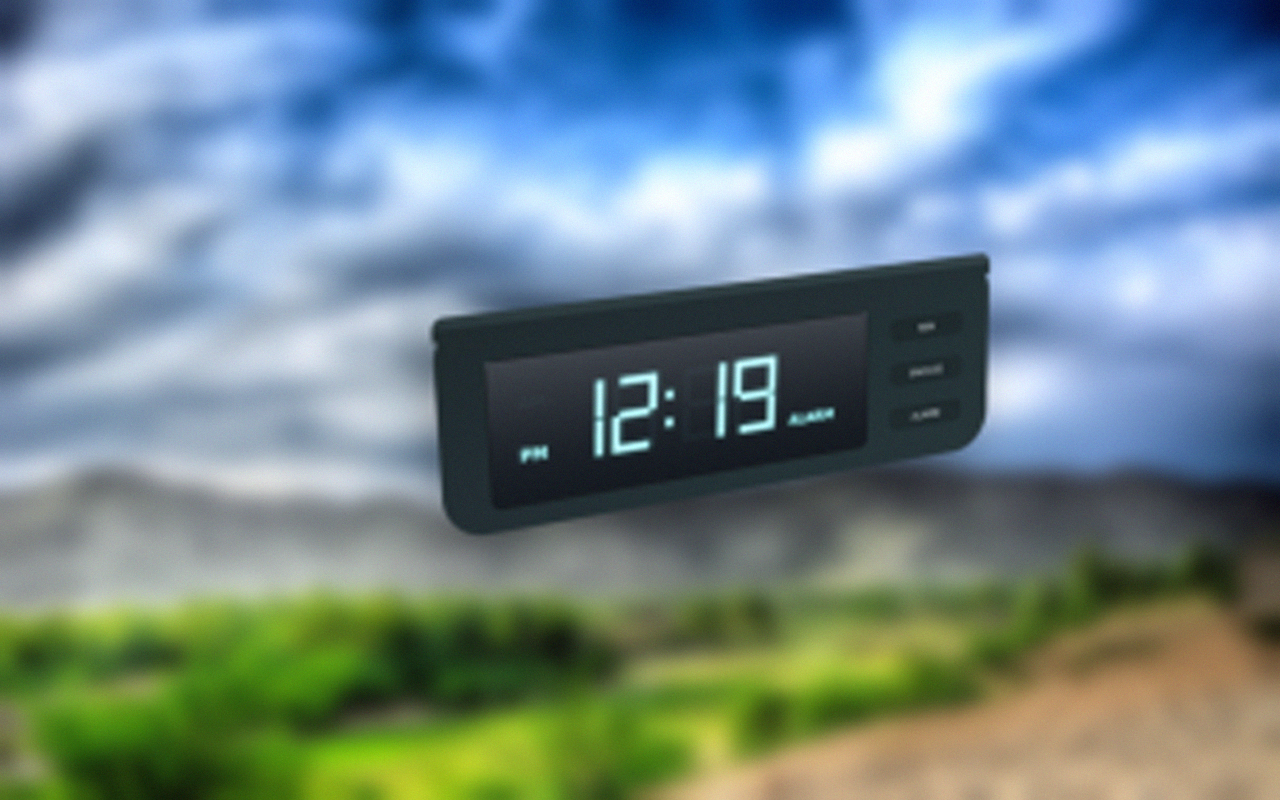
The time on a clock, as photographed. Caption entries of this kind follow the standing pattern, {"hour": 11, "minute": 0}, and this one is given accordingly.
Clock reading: {"hour": 12, "minute": 19}
